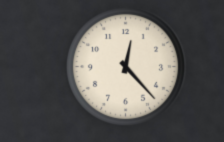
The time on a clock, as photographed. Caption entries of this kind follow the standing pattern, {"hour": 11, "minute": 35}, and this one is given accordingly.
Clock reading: {"hour": 12, "minute": 23}
